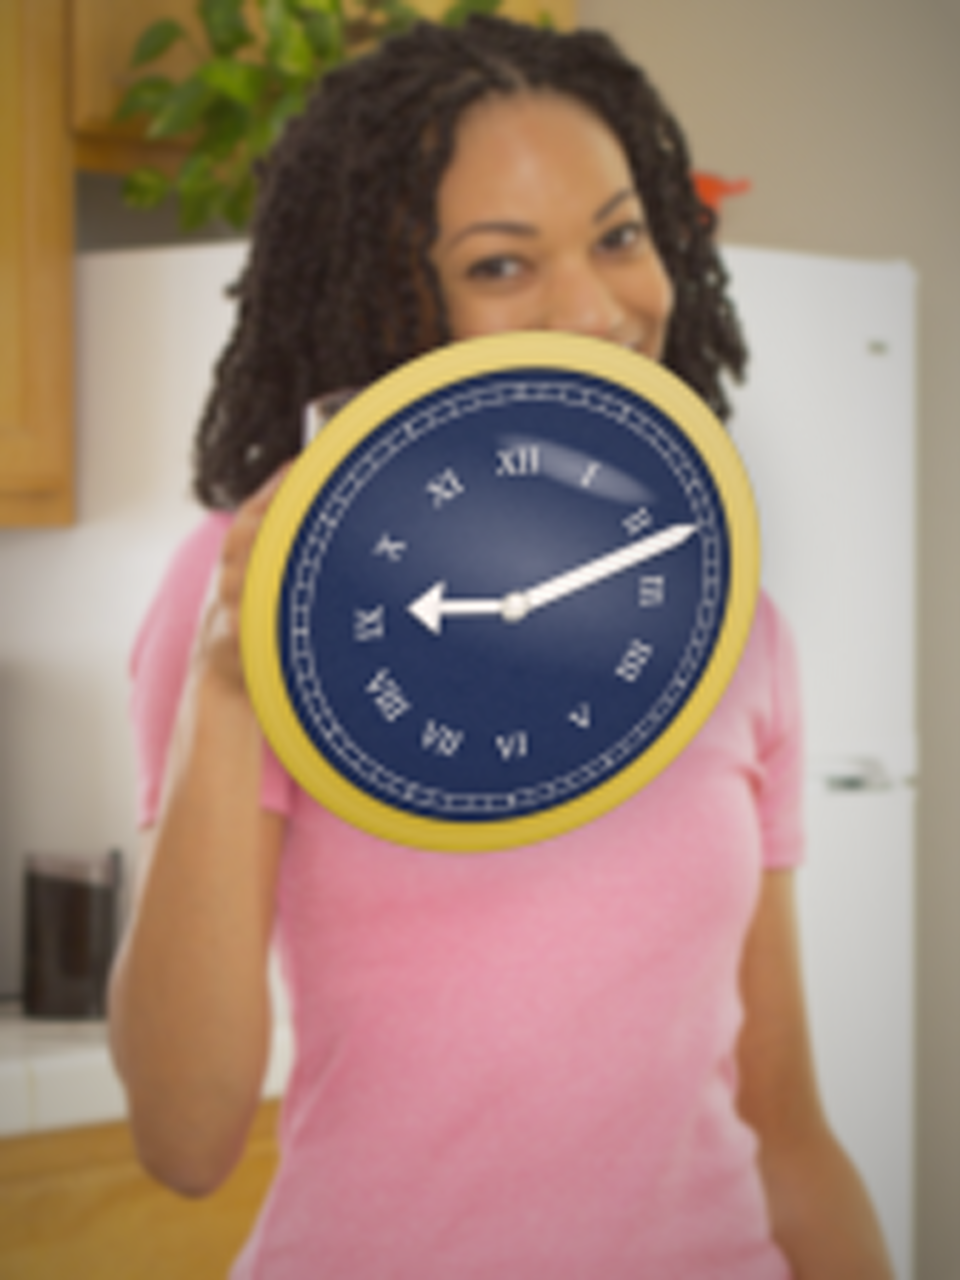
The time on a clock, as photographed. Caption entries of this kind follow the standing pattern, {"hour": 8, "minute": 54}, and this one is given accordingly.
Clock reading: {"hour": 9, "minute": 12}
